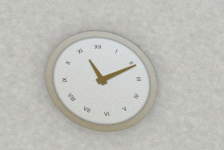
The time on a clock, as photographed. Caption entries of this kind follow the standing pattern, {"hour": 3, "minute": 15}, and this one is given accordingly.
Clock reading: {"hour": 11, "minute": 11}
